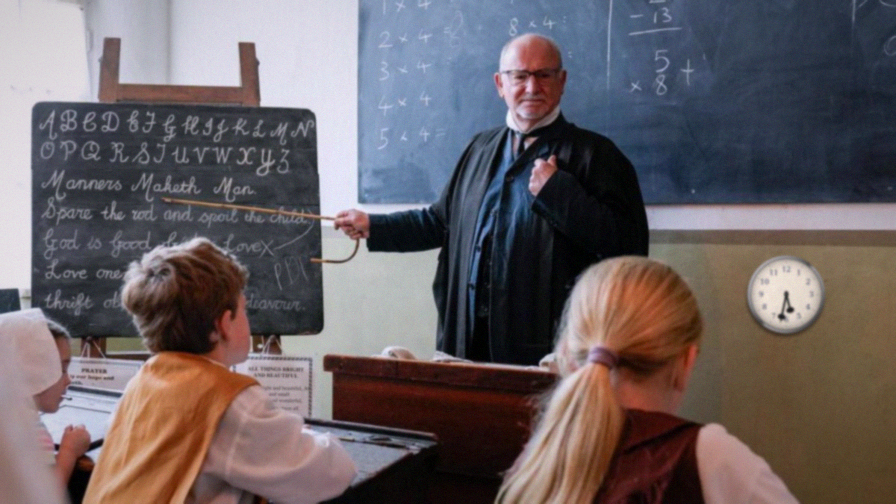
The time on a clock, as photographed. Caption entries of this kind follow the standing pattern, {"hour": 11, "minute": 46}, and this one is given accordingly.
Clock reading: {"hour": 5, "minute": 32}
